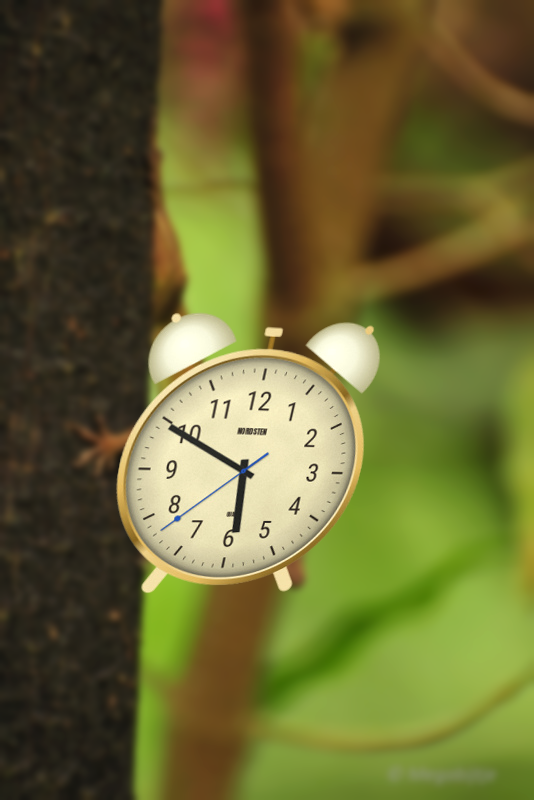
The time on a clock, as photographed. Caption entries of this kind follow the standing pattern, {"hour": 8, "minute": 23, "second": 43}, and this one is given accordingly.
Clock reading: {"hour": 5, "minute": 49, "second": 38}
